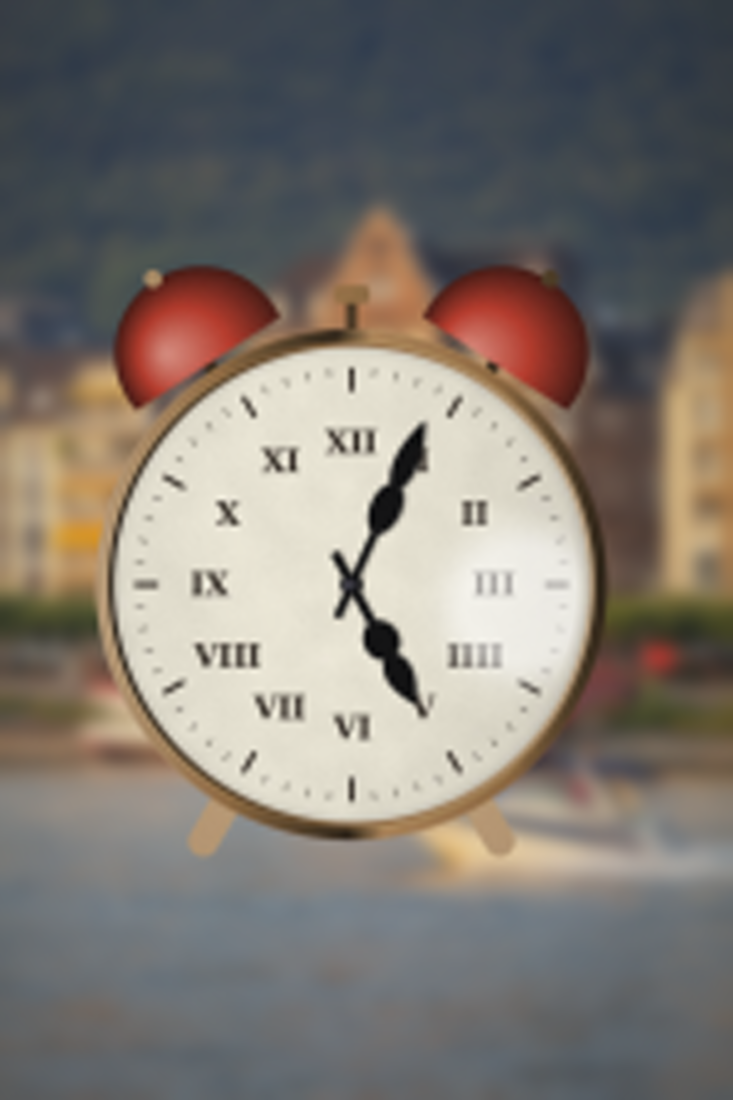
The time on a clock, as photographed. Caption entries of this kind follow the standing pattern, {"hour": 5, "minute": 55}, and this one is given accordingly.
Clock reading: {"hour": 5, "minute": 4}
